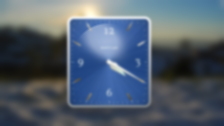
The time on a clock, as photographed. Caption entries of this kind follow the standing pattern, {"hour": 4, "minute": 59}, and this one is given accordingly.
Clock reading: {"hour": 4, "minute": 20}
